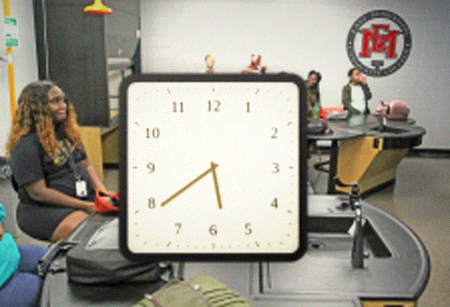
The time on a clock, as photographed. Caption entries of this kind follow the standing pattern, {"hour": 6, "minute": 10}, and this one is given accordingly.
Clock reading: {"hour": 5, "minute": 39}
